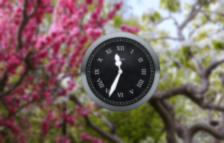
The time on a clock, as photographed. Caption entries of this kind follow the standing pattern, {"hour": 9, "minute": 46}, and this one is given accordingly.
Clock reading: {"hour": 11, "minute": 34}
